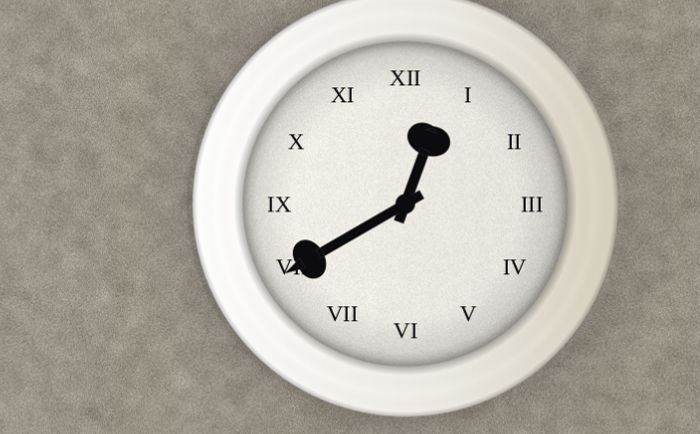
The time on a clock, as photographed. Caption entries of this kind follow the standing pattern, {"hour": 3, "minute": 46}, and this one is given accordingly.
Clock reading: {"hour": 12, "minute": 40}
